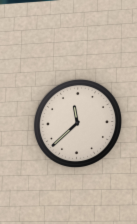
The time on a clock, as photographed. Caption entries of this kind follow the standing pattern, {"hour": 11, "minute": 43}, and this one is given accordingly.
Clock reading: {"hour": 11, "minute": 38}
